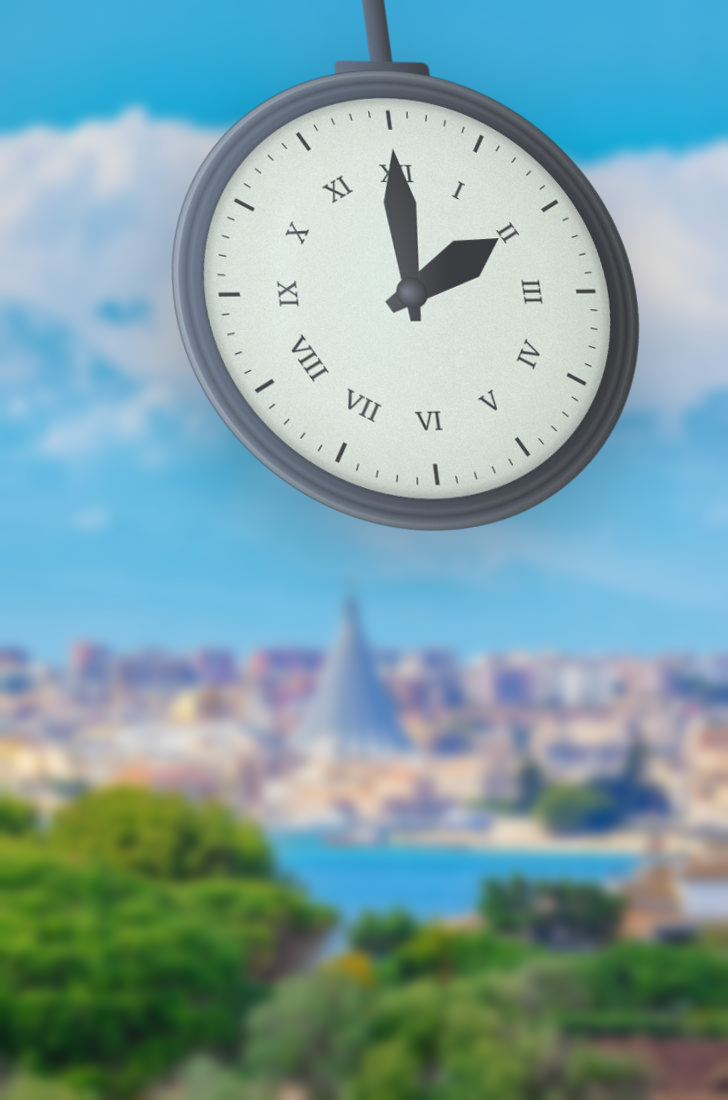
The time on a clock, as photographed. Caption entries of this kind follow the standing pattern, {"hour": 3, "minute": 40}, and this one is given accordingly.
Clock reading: {"hour": 2, "minute": 0}
